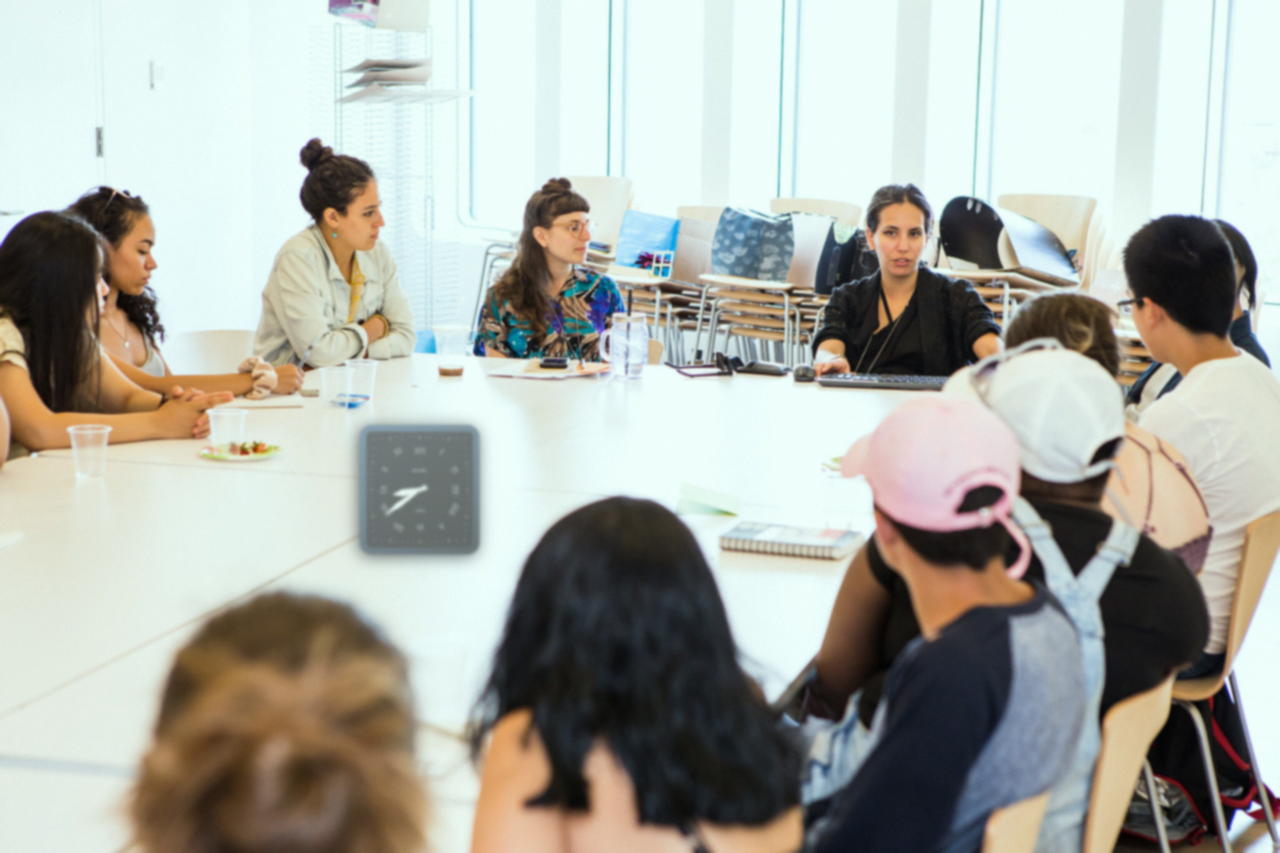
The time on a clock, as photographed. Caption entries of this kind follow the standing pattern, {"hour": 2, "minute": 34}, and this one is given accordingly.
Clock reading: {"hour": 8, "minute": 39}
